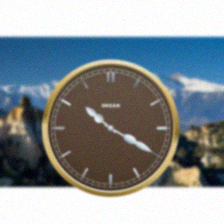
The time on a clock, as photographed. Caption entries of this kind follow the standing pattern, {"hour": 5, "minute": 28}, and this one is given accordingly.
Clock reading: {"hour": 10, "minute": 20}
